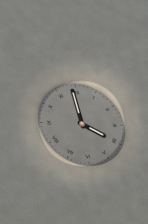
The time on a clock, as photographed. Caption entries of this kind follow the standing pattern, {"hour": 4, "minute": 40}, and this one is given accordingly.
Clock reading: {"hour": 3, "minute": 59}
